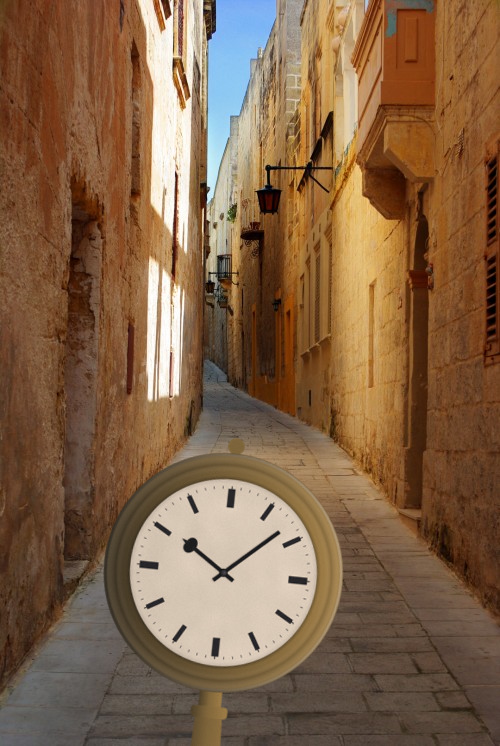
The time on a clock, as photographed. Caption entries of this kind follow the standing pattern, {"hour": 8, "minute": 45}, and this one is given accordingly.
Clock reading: {"hour": 10, "minute": 8}
